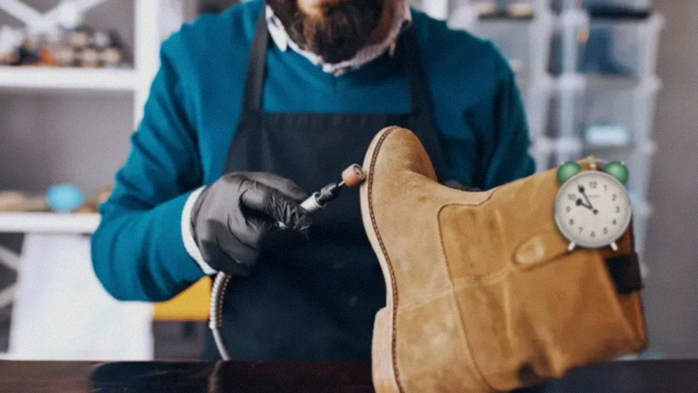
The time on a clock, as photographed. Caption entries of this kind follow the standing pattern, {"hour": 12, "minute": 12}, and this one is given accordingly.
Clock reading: {"hour": 9, "minute": 55}
